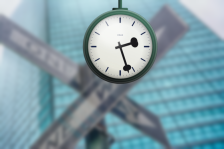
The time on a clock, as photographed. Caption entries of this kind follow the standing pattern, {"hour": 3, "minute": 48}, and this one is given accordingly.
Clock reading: {"hour": 2, "minute": 27}
